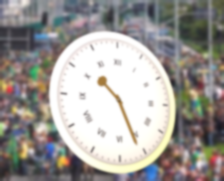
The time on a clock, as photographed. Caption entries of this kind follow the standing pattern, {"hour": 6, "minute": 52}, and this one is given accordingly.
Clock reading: {"hour": 10, "minute": 26}
